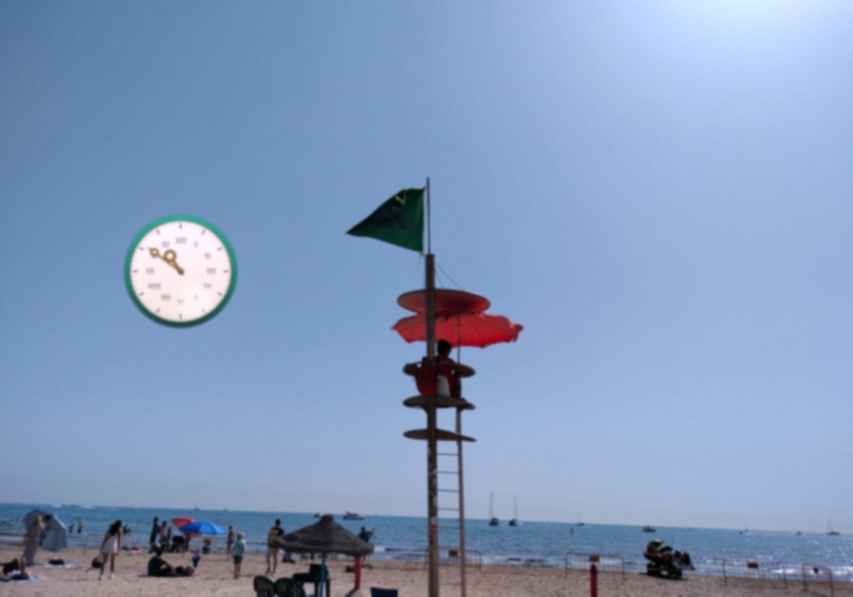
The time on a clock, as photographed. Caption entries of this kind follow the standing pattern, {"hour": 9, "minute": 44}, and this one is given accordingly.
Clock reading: {"hour": 10, "minute": 51}
